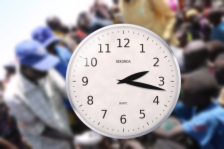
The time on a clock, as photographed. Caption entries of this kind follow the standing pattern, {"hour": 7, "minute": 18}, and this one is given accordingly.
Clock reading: {"hour": 2, "minute": 17}
